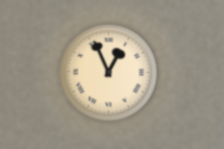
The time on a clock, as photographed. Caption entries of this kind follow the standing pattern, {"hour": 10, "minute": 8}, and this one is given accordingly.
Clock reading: {"hour": 12, "minute": 56}
